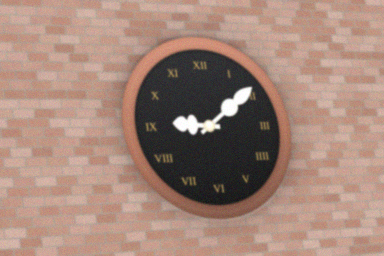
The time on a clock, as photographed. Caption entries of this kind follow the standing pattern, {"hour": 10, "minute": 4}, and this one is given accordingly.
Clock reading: {"hour": 9, "minute": 9}
